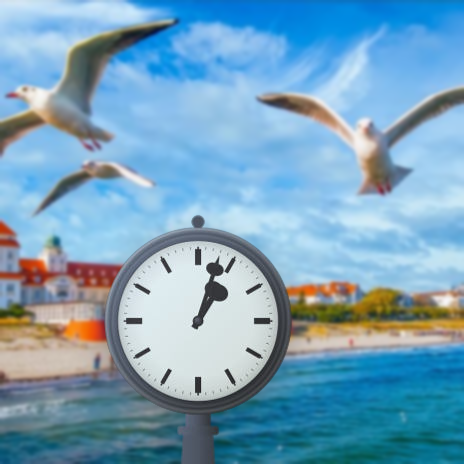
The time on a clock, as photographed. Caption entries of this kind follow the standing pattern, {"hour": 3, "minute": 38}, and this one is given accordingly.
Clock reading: {"hour": 1, "minute": 3}
